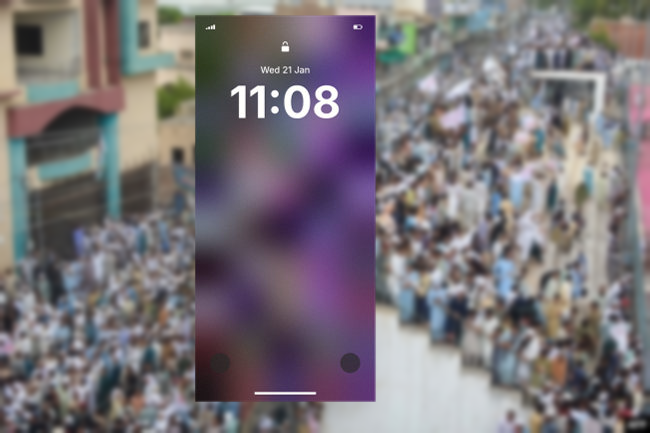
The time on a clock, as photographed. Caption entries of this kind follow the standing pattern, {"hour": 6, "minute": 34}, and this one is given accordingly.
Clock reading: {"hour": 11, "minute": 8}
